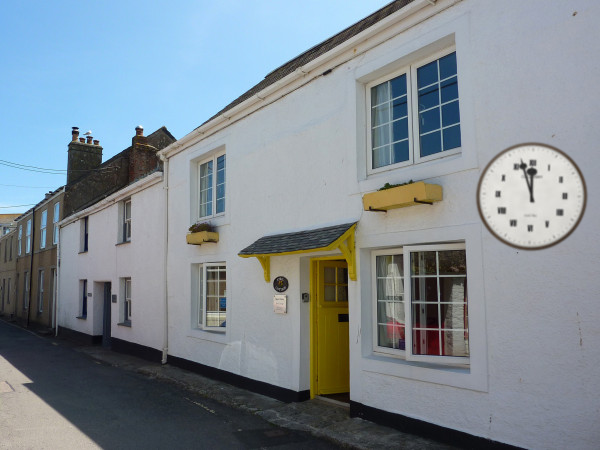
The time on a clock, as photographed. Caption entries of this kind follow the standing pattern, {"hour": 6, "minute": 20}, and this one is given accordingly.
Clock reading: {"hour": 11, "minute": 57}
